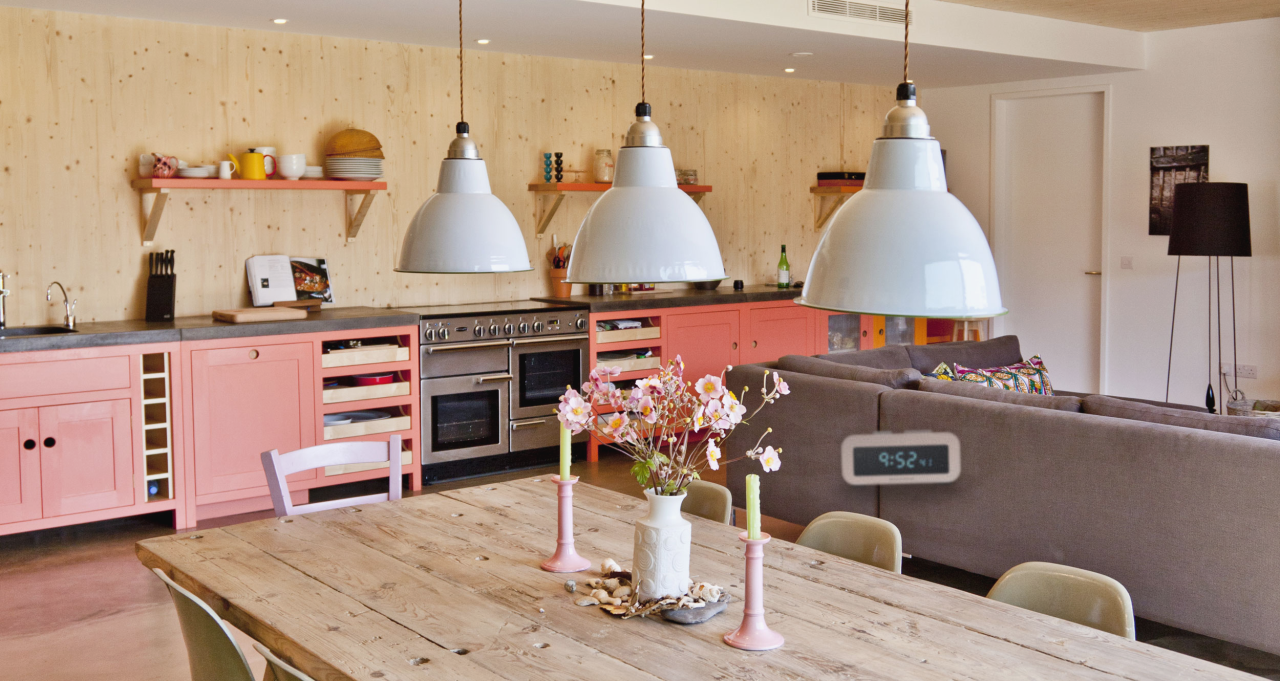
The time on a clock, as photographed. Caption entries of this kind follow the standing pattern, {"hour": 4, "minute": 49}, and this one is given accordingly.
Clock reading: {"hour": 9, "minute": 52}
